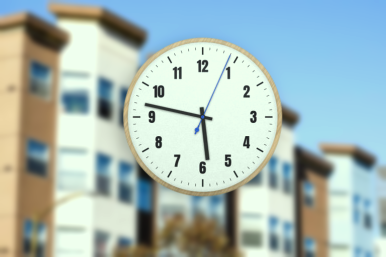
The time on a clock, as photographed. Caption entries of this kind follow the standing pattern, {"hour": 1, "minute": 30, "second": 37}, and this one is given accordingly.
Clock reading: {"hour": 5, "minute": 47, "second": 4}
